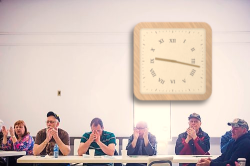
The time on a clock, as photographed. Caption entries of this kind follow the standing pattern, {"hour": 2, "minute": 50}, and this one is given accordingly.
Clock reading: {"hour": 9, "minute": 17}
